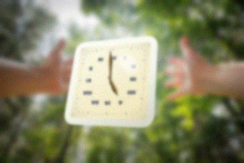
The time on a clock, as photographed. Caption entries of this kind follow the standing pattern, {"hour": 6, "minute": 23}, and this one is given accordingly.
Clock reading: {"hour": 4, "minute": 59}
